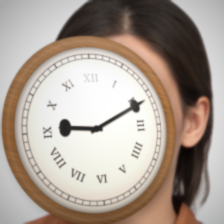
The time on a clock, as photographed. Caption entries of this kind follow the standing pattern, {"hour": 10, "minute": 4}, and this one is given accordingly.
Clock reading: {"hour": 9, "minute": 11}
